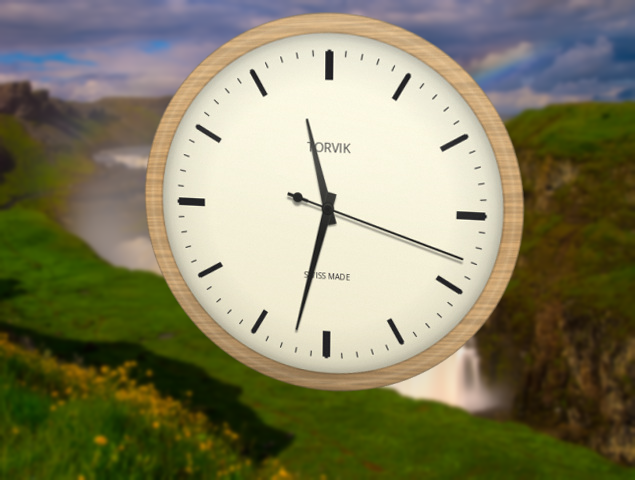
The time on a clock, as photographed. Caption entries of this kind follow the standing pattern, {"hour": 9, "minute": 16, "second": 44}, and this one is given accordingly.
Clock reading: {"hour": 11, "minute": 32, "second": 18}
